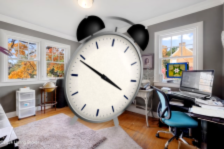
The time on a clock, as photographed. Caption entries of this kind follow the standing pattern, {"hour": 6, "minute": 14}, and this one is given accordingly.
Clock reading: {"hour": 3, "minute": 49}
